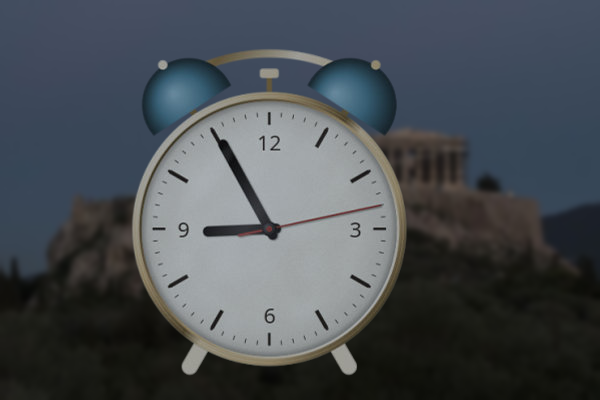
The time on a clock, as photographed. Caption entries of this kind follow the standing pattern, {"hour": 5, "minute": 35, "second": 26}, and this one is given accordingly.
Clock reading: {"hour": 8, "minute": 55, "second": 13}
